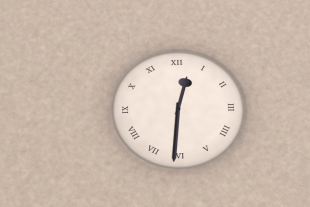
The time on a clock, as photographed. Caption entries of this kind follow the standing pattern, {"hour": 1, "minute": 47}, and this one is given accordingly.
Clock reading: {"hour": 12, "minute": 31}
